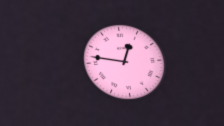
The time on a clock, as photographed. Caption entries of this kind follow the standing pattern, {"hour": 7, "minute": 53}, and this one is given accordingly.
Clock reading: {"hour": 12, "minute": 47}
